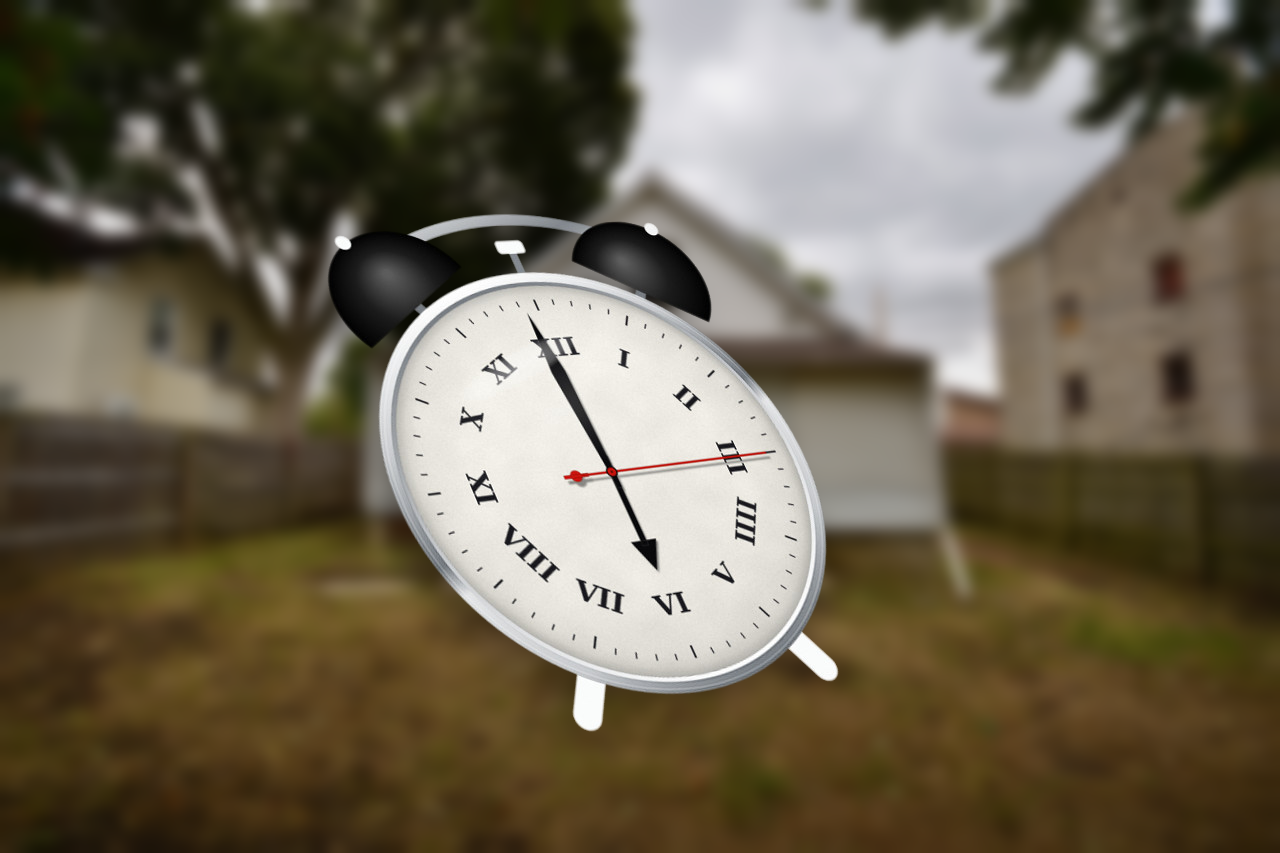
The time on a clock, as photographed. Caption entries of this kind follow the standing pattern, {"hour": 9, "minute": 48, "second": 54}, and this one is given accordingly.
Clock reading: {"hour": 5, "minute": 59, "second": 15}
